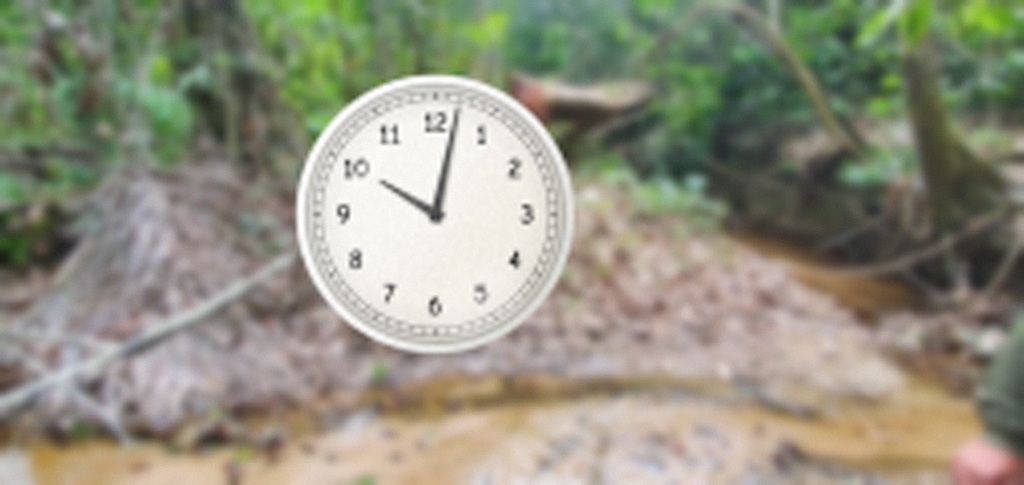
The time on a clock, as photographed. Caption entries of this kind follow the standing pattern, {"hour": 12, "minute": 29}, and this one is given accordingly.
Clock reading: {"hour": 10, "minute": 2}
